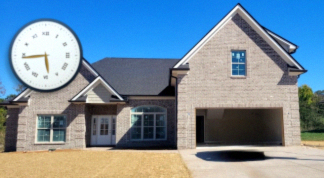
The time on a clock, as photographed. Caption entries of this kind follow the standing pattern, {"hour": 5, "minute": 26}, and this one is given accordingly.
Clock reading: {"hour": 5, "minute": 44}
